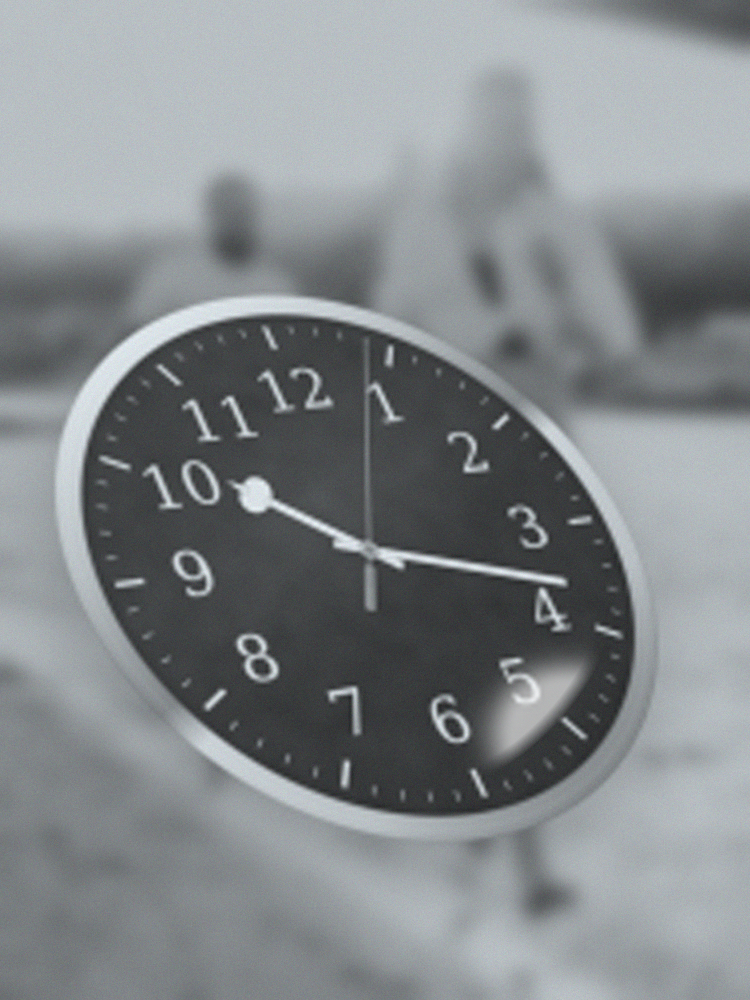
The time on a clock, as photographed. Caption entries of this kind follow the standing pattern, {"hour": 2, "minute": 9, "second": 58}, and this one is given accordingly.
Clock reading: {"hour": 10, "minute": 18, "second": 4}
